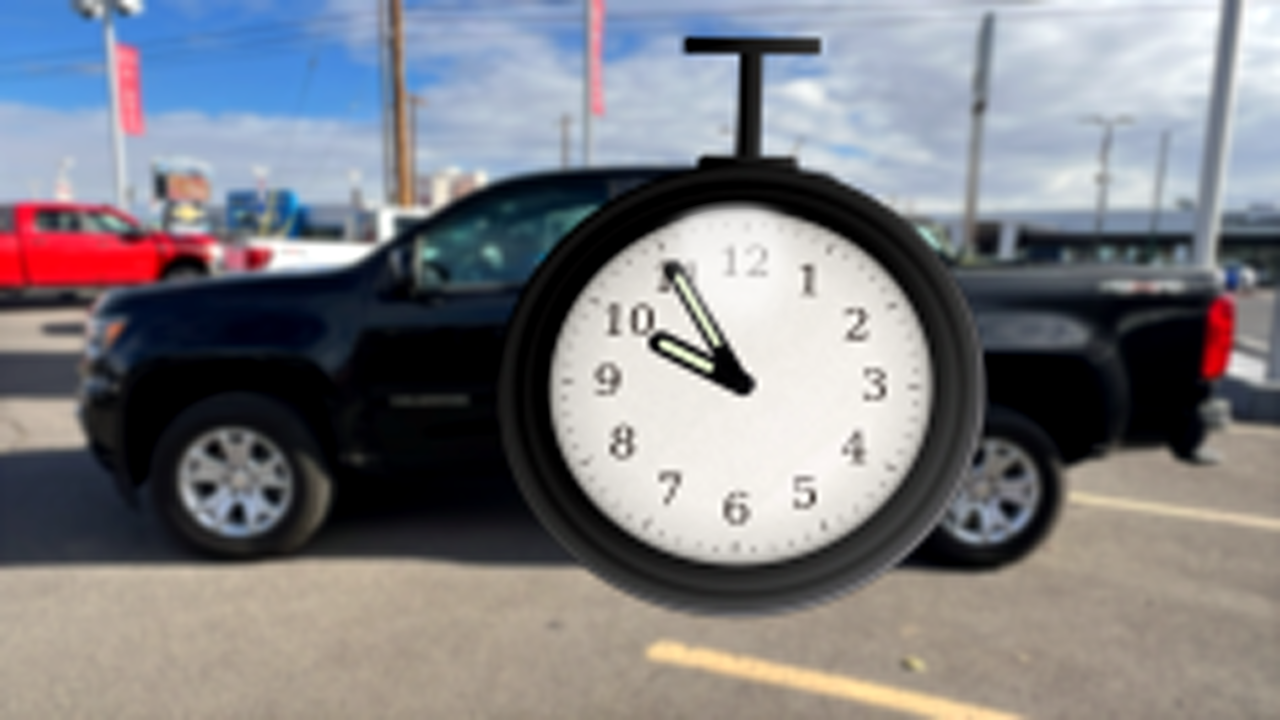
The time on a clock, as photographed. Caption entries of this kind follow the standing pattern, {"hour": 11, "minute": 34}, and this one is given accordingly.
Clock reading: {"hour": 9, "minute": 55}
